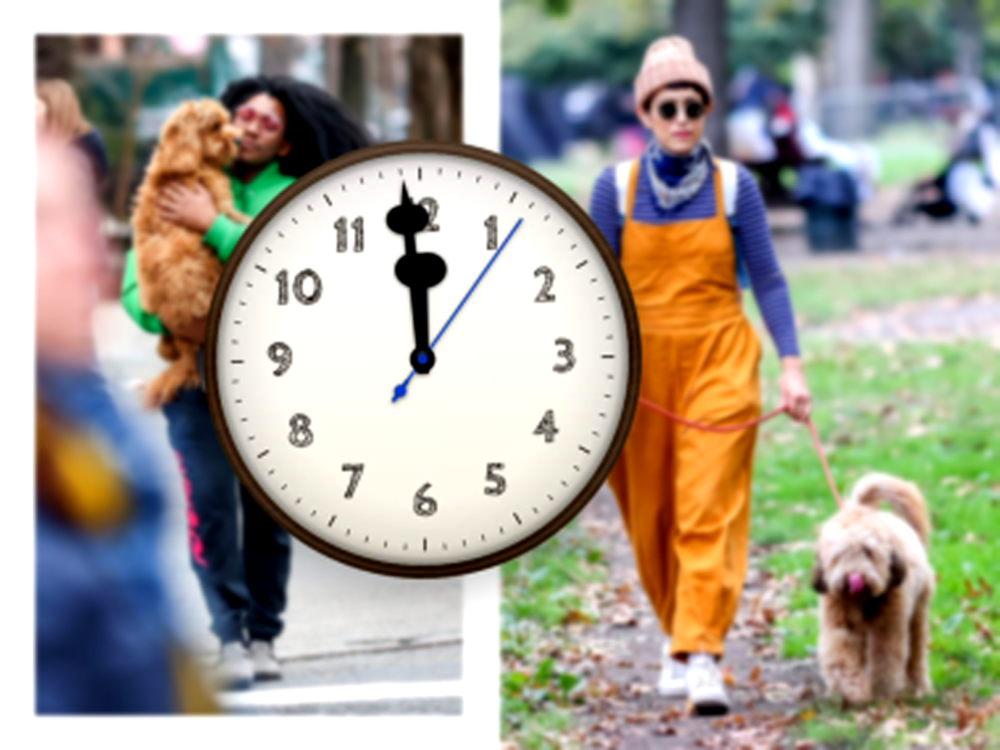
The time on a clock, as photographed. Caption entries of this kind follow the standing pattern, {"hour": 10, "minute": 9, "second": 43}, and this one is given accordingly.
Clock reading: {"hour": 11, "minute": 59, "second": 6}
